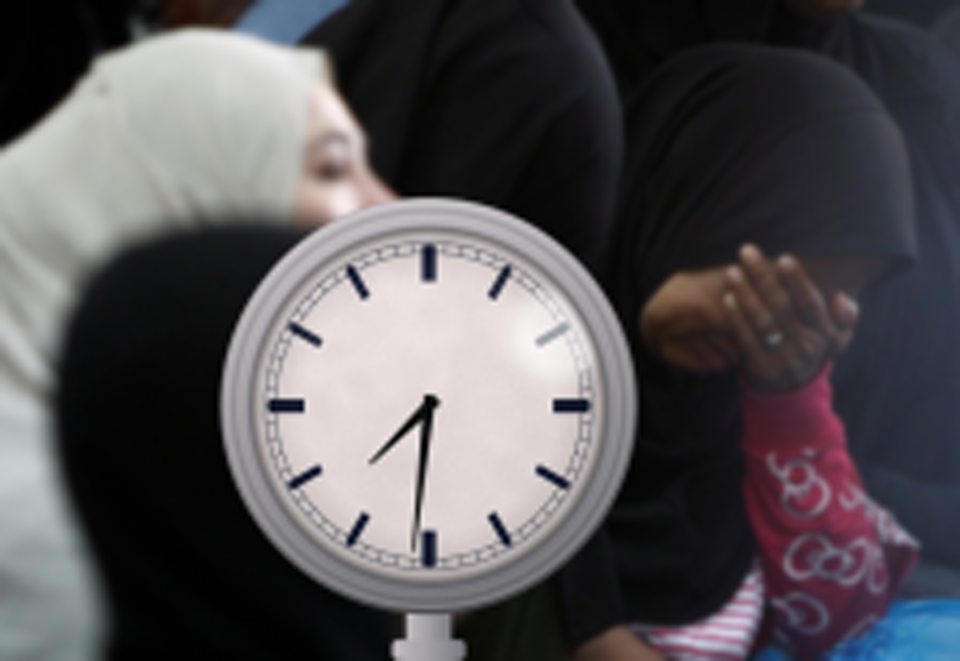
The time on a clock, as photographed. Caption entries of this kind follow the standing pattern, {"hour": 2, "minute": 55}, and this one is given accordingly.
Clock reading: {"hour": 7, "minute": 31}
